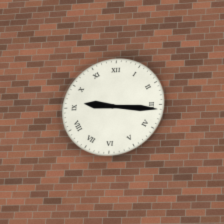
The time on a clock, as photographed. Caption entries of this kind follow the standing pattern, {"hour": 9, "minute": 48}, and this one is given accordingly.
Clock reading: {"hour": 9, "minute": 16}
